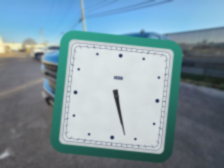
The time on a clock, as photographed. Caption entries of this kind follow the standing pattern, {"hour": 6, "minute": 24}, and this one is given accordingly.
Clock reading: {"hour": 5, "minute": 27}
